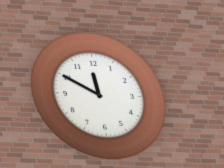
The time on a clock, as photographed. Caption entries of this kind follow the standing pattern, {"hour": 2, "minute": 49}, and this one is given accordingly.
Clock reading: {"hour": 11, "minute": 50}
